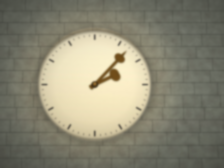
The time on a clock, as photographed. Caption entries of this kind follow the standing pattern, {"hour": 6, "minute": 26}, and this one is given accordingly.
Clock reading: {"hour": 2, "minute": 7}
